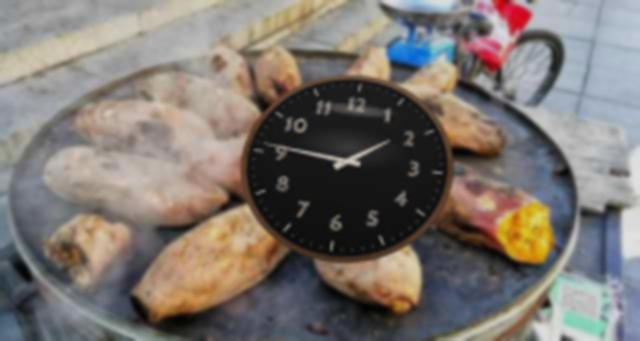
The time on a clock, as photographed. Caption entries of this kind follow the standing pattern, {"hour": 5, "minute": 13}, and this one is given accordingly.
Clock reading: {"hour": 1, "minute": 46}
